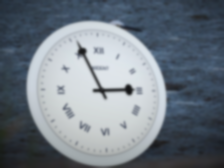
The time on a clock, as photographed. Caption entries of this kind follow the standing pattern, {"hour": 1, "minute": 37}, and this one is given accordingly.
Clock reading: {"hour": 2, "minute": 56}
